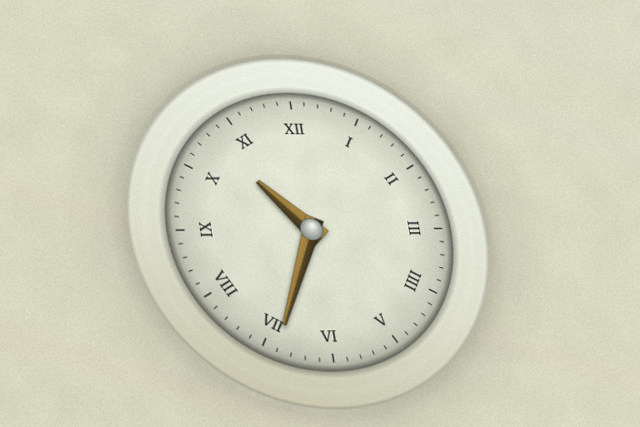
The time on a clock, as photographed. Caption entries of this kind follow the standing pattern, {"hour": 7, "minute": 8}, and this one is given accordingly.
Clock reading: {"hour": 10, "minute": 34}
